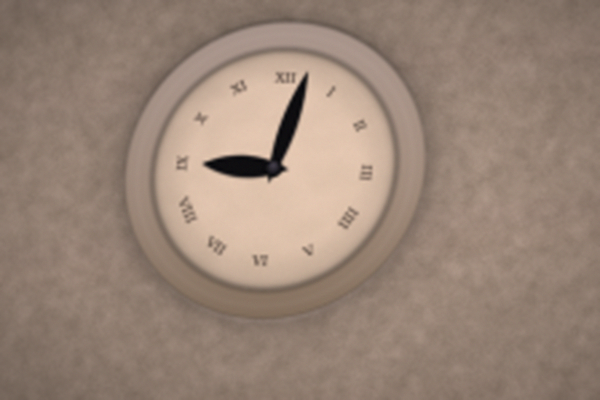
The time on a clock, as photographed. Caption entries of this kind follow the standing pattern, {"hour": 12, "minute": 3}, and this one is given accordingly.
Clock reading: {"hour": 9, "minute": 2}
